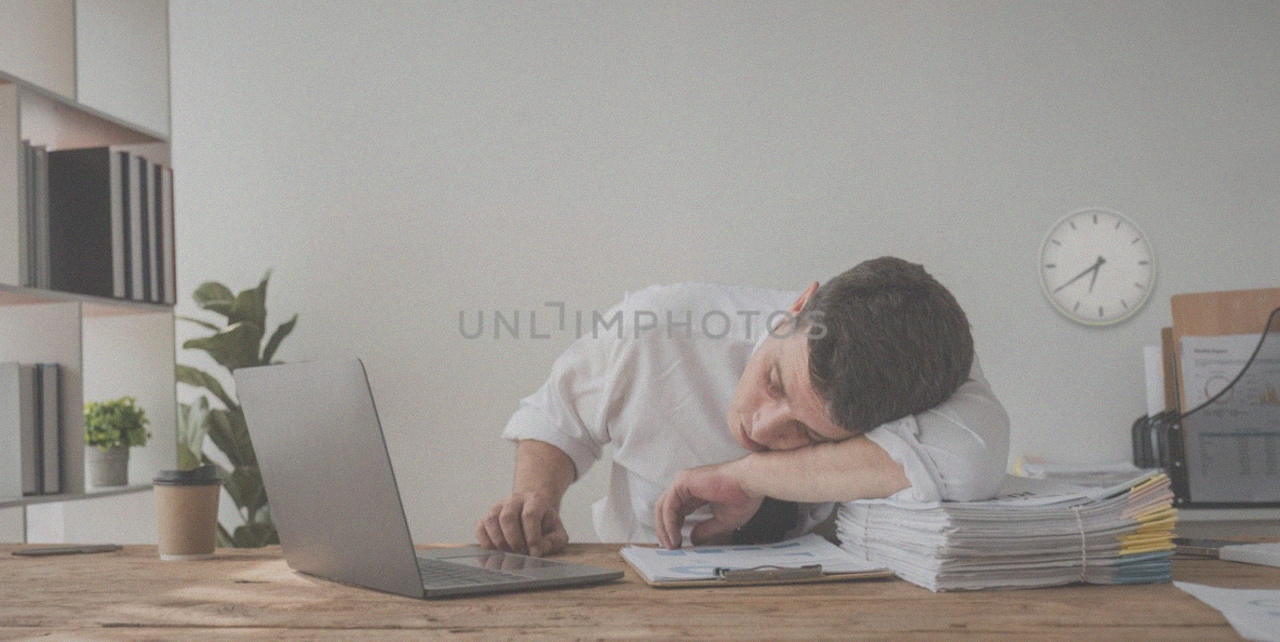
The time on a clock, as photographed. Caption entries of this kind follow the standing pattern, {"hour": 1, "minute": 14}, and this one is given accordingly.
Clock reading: {"hour": 6, "minute": 40}
